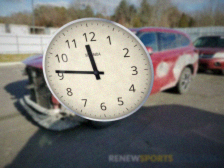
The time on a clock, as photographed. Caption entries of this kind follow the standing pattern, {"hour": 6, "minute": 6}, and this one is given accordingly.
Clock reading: {"hour": 11, "minute": 46}
